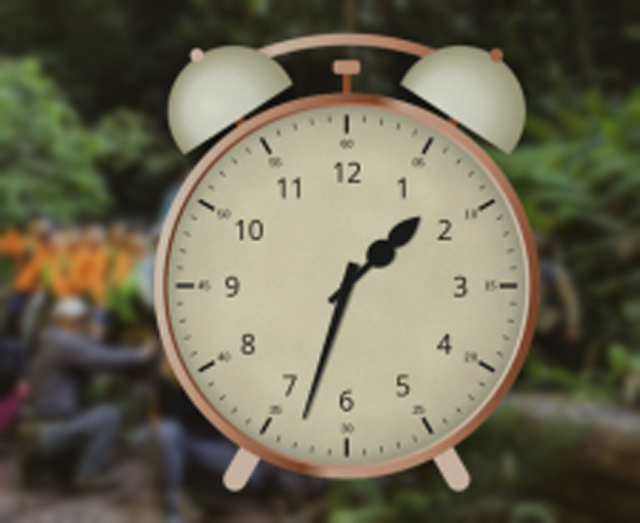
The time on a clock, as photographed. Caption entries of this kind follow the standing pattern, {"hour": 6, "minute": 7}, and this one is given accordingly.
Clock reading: {"hour": 1, "minute": 33}
